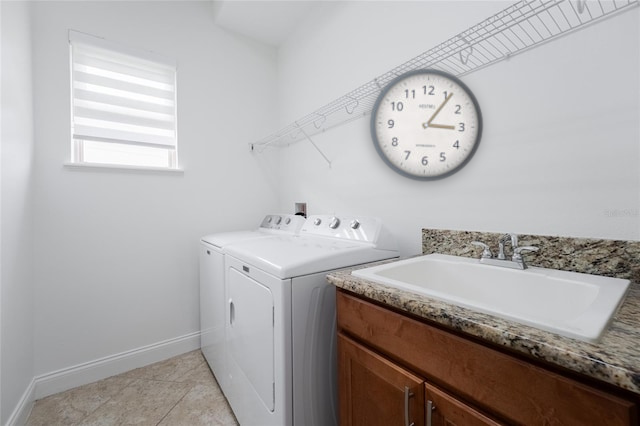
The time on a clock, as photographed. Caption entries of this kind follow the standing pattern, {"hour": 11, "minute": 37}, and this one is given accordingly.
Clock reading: {"hour": 3, "minute": 6}
